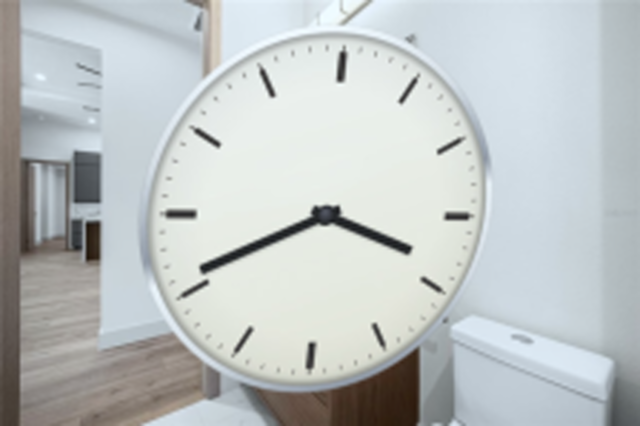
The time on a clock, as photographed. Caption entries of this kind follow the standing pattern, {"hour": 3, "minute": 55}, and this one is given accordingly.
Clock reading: {"hour": 3, "minute": 41}
